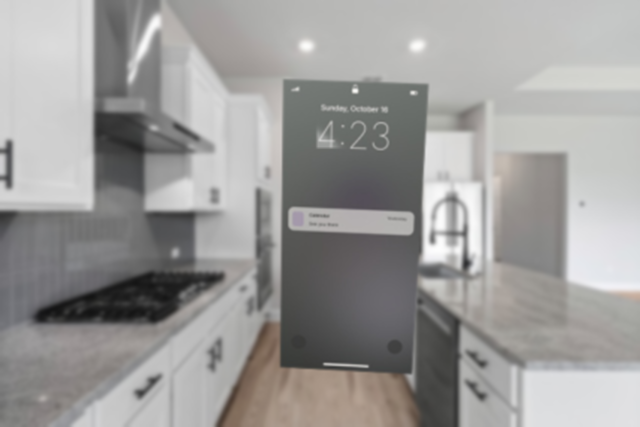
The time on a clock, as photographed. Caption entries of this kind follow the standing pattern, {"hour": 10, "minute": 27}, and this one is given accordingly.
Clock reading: {"hour": 4, "minute": 23}
